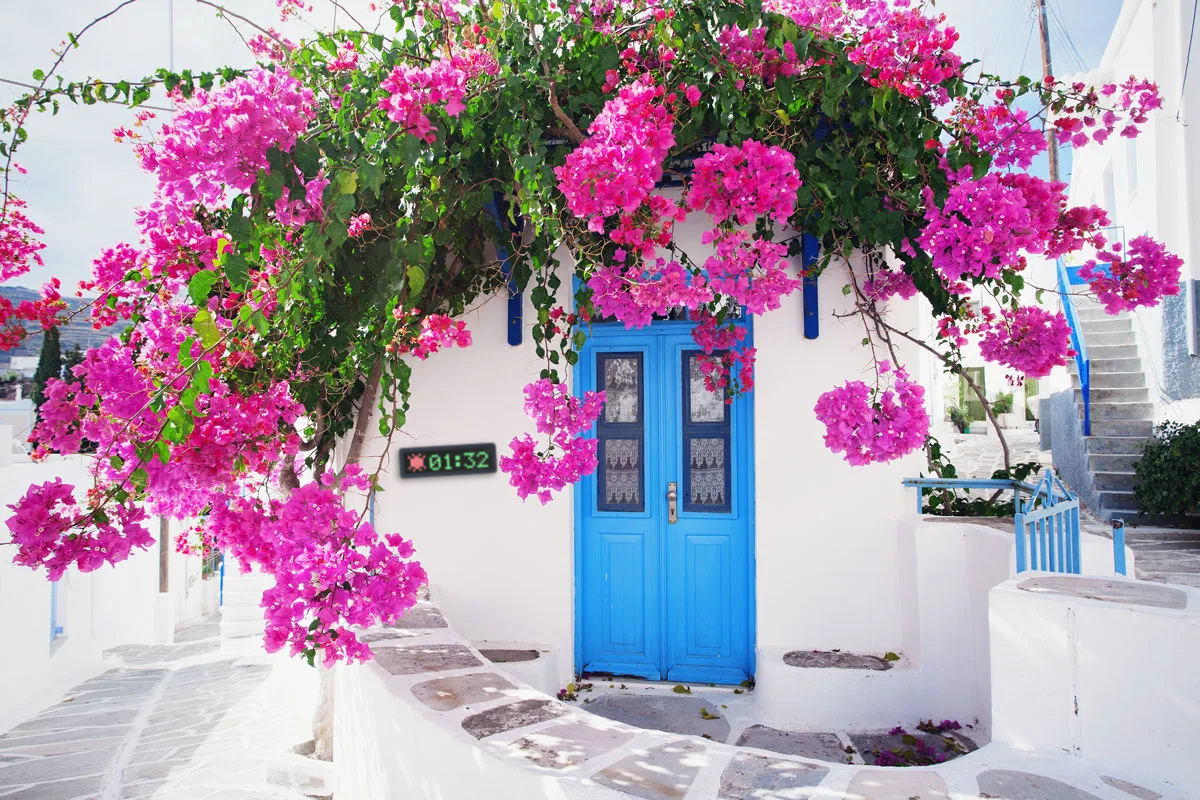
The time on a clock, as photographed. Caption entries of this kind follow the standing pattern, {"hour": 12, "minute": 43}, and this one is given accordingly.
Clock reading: {"hour": 1, "minute": 32}
